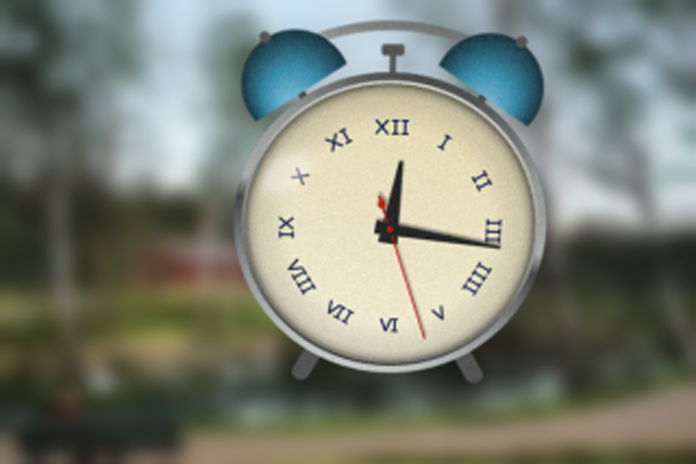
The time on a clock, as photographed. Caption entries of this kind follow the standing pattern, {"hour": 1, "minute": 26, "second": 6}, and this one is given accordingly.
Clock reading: {"hour": 12, "minute": 16, "second": 27}
